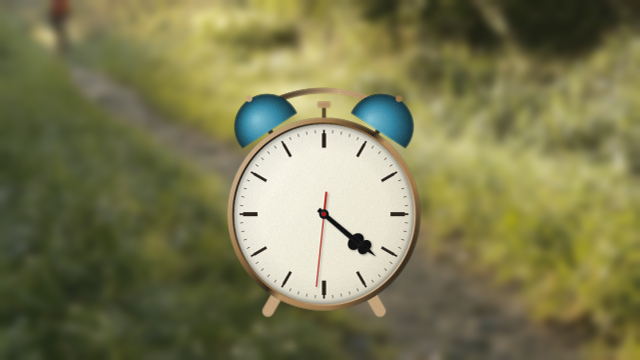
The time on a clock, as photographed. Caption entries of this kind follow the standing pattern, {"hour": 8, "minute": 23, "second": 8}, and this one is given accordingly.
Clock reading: {"hour": 4, "minute": 21, "second": 31}
